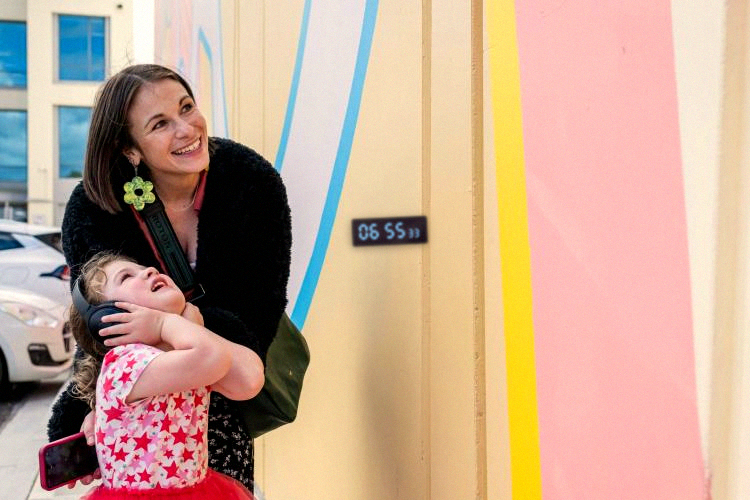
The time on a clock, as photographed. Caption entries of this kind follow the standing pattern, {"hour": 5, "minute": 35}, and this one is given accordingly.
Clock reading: {"hour": 6, "minute": 55}
